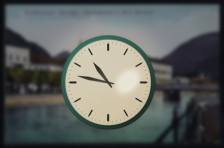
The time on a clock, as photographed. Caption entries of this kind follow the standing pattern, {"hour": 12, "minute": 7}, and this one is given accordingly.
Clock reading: {"hour": 10, "minute": 47}
